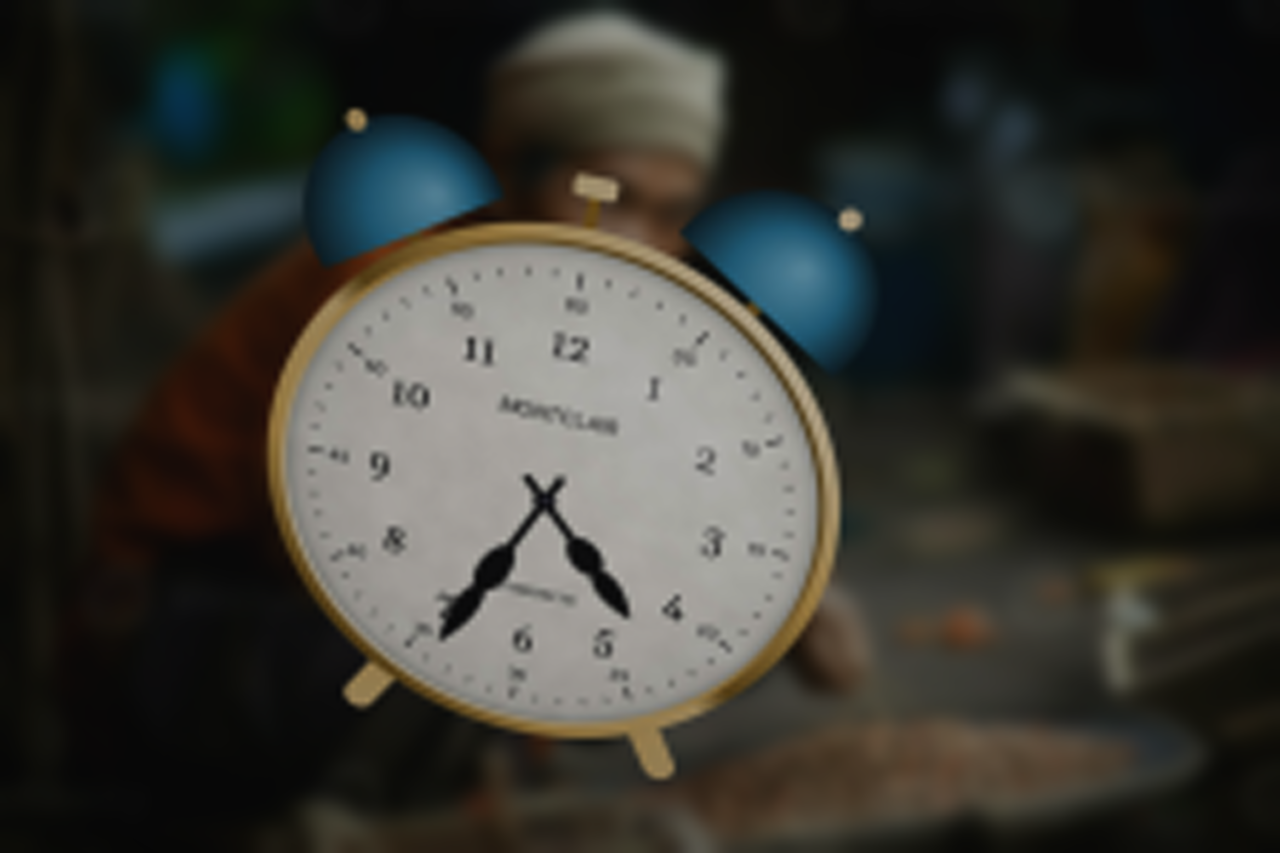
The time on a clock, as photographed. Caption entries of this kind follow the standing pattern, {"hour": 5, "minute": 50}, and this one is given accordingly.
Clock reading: {"hour": 4, "minute": 34}
